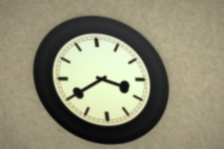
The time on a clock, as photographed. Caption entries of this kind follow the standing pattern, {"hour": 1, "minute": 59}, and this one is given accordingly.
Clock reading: {"hour": 3, "minute": 40}
